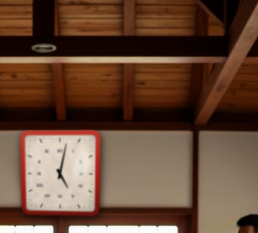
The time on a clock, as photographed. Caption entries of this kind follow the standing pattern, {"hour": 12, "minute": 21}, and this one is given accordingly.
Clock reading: {"hour": 5, "minute": 2}
